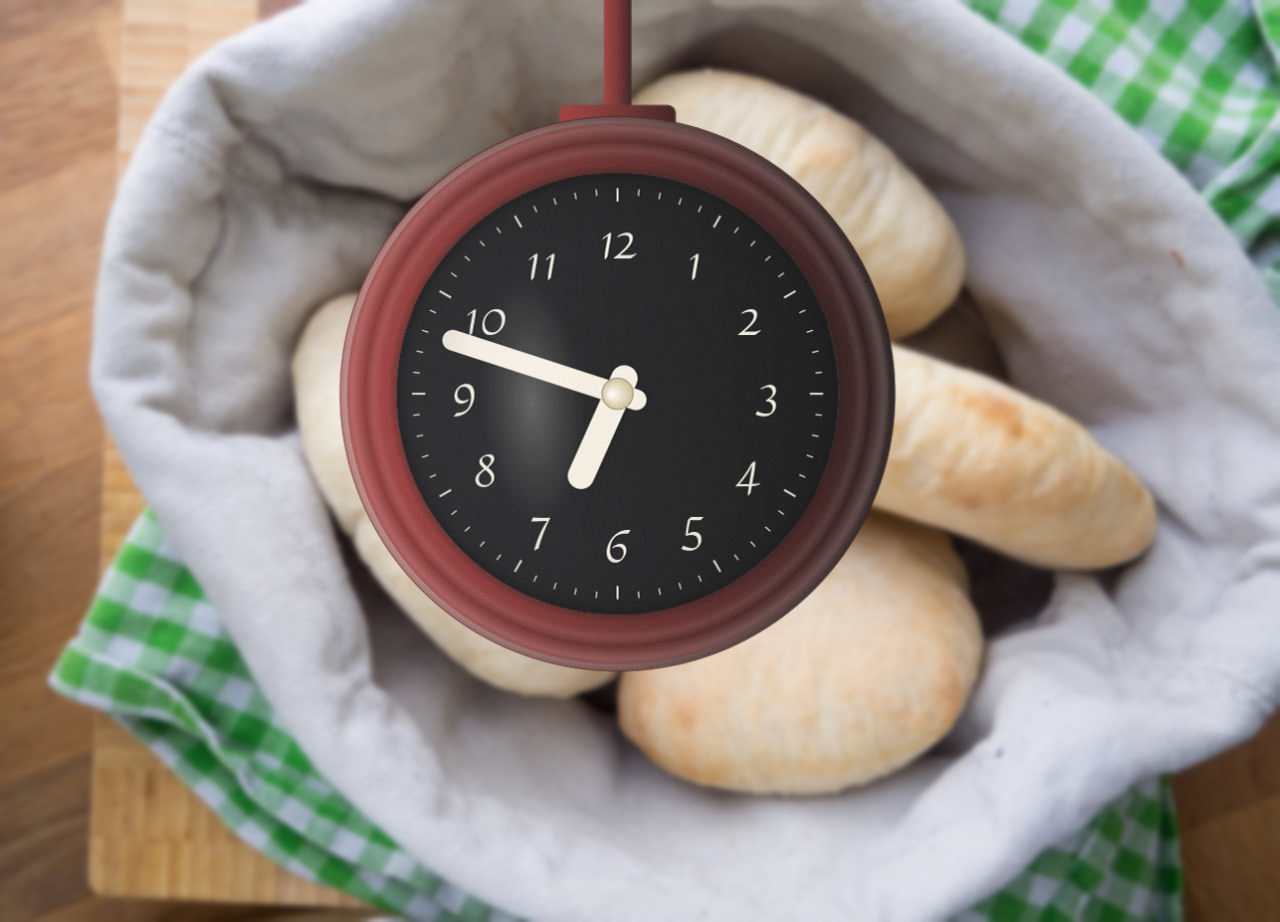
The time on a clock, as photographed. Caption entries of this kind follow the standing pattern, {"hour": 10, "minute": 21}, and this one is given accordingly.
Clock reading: {"hour": 6, "minute": 48}
